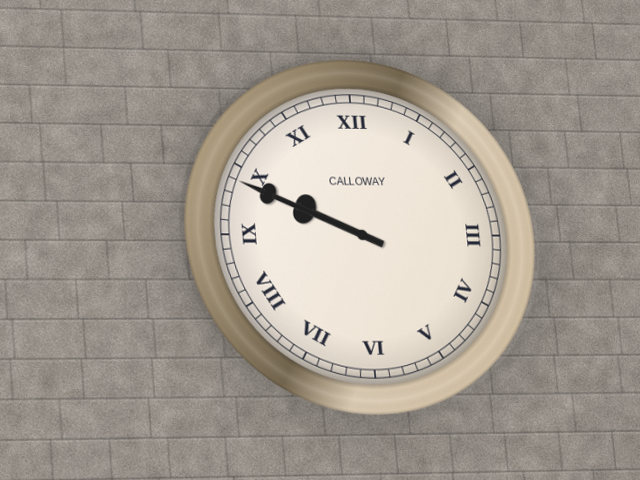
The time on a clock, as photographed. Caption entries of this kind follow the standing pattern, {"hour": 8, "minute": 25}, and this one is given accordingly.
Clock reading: {"hour": 9, "minute": 49}
